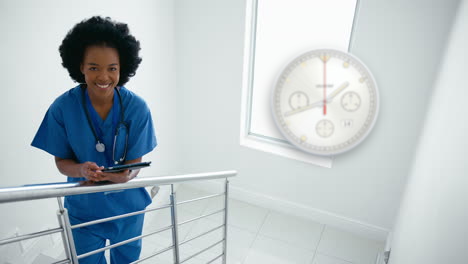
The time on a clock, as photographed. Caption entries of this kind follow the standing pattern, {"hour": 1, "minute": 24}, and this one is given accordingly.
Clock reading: {"hour": 1, "minute": 42}
